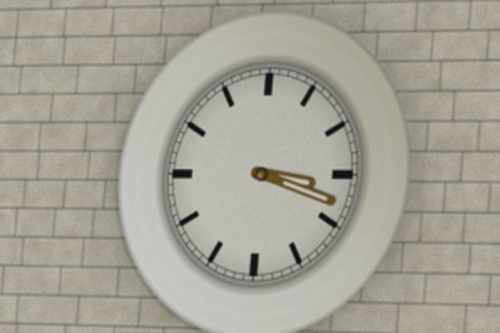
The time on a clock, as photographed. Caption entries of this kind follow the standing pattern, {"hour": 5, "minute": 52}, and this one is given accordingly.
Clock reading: {"hour": 3, "minute": 18}
